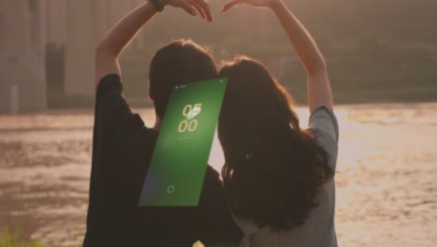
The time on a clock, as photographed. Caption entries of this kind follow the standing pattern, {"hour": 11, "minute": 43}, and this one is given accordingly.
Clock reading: {"hour": 5, "minute": 0}
